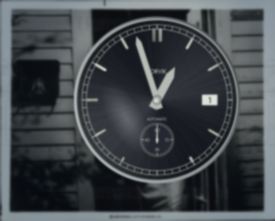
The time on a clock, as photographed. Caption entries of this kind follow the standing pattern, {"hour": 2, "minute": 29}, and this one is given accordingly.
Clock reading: {"hour": 12, "minute": 57}
